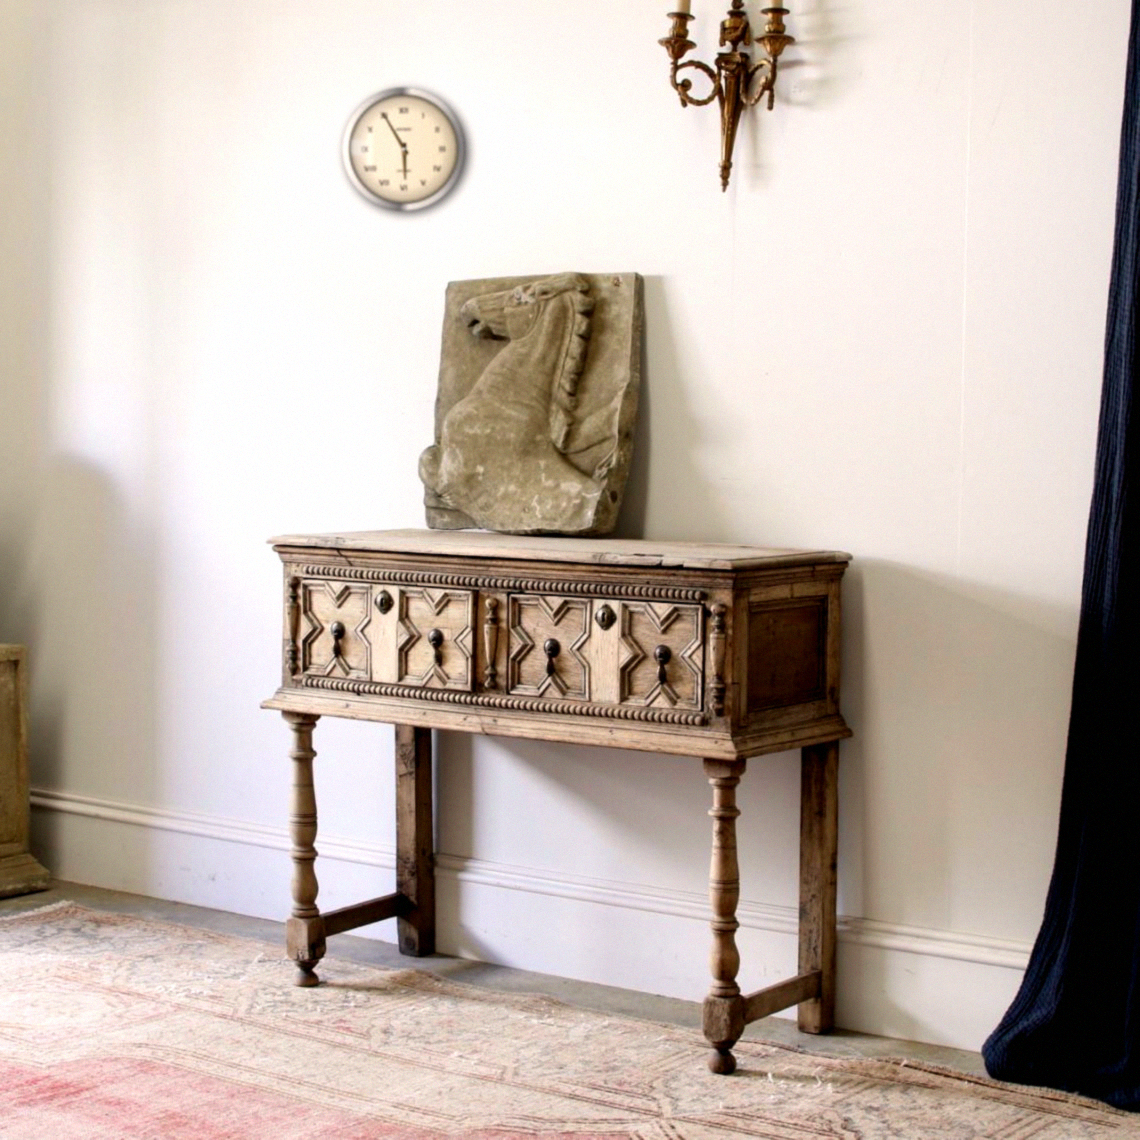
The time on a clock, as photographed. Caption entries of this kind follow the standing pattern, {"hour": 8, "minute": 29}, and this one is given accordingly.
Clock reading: {"hour": 5, "minute": 55}
